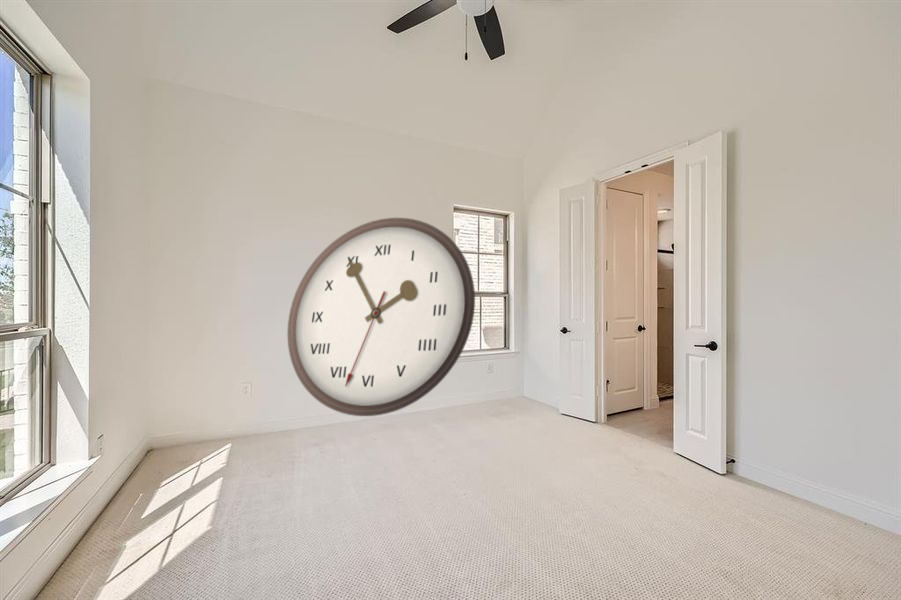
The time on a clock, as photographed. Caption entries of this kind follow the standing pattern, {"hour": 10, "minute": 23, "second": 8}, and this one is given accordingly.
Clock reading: {"hour": 1, "minute": 54, "second": 33}
